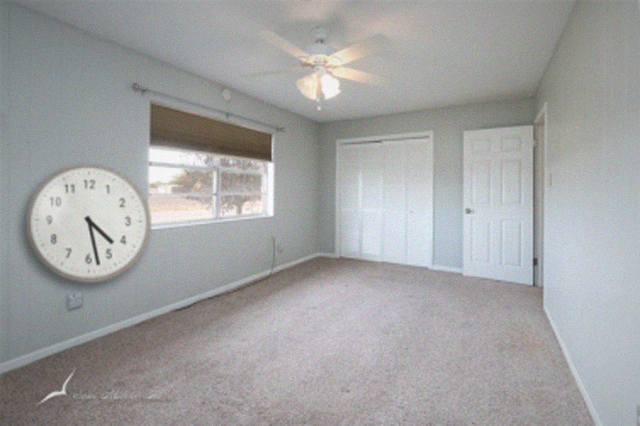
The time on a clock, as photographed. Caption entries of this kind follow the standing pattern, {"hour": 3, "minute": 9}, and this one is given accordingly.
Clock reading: {"hour": 4, "minute": 28}
